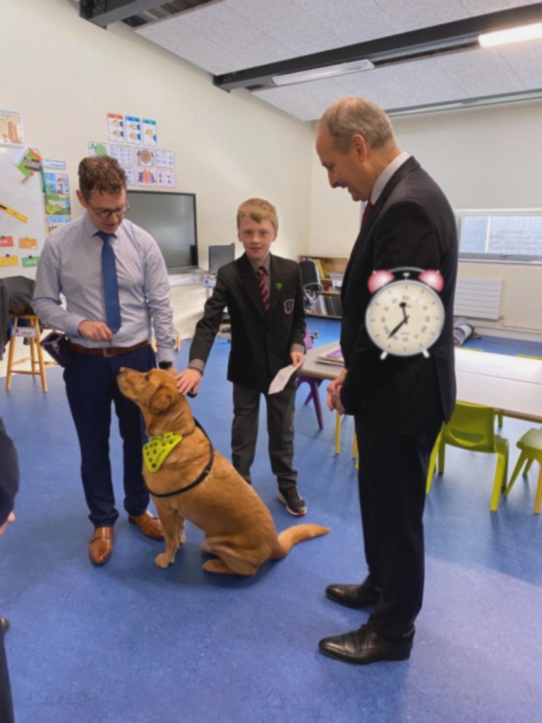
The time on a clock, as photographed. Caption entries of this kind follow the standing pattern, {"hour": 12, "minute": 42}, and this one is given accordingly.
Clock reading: {"hour": 11, "minute": 37}
